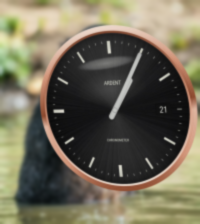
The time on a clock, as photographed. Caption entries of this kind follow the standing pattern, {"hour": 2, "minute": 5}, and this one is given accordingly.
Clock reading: {"hour": 1, "minute": 5}
